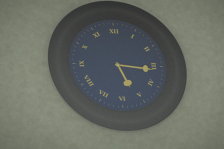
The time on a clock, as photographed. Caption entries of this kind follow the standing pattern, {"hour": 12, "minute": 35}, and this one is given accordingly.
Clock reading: {"hour": 5, "minute": 16}
